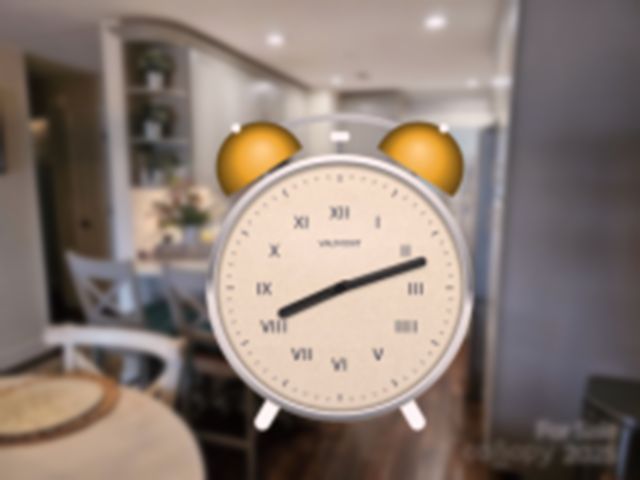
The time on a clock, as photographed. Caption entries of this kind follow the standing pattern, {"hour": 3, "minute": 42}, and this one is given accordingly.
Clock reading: {"hour": 8, "minute": 12}
